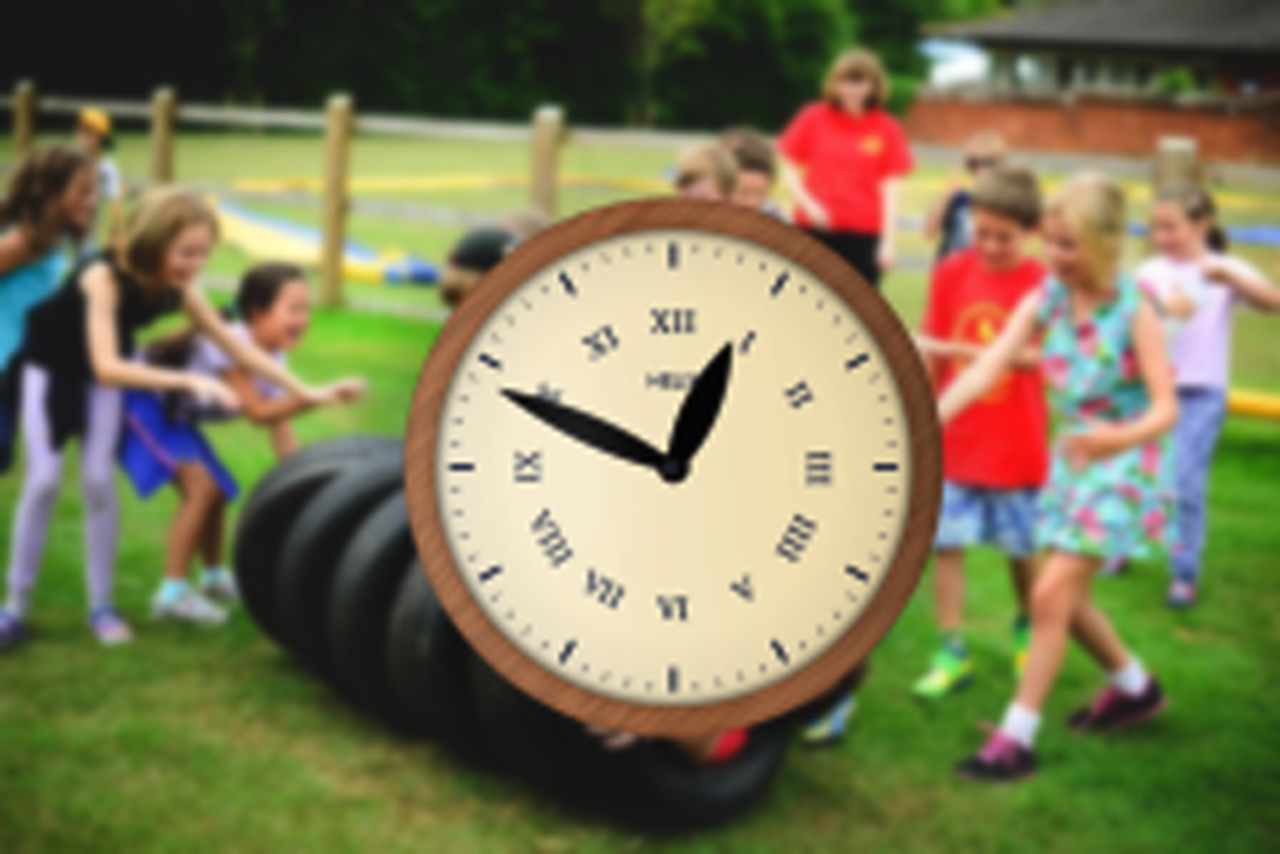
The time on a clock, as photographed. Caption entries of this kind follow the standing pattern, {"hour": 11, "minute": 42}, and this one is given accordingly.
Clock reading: {"hour": 12, "minute": 49}
